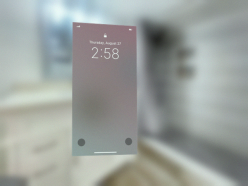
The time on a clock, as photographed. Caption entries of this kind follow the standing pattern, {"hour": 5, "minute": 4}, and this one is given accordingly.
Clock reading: {"hour": 2, "minute": 58}
